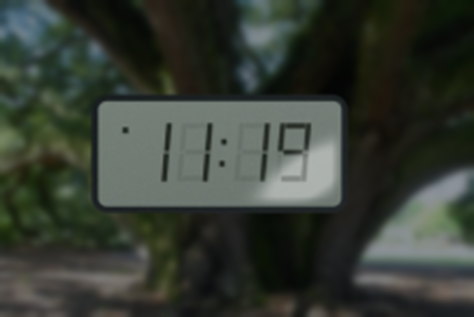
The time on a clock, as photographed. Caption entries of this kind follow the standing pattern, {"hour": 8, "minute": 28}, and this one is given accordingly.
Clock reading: {"hour": 11, "minute": 19}
